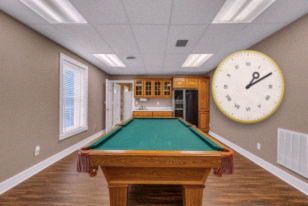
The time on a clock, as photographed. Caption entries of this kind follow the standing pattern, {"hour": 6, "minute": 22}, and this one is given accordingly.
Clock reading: {"hour": 1, "minute": 10}
